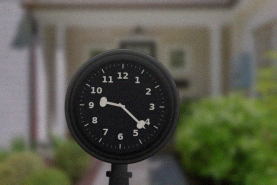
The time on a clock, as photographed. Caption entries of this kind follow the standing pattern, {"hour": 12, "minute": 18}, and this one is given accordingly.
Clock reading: {"hour": 9, "minute": 22}
